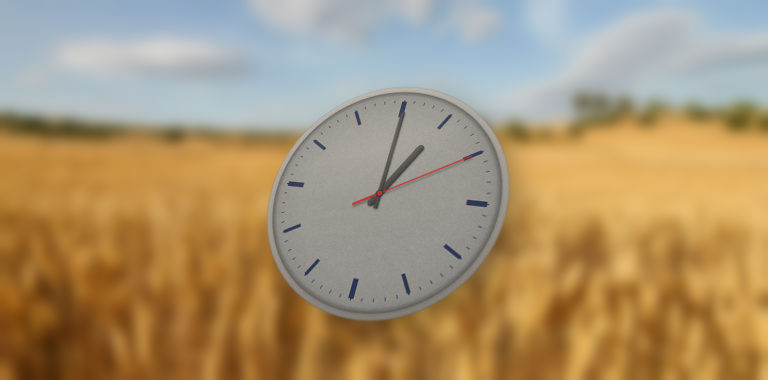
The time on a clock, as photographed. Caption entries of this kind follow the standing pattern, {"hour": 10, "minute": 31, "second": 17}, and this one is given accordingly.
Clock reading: {"hour": 1, "minute": 0, "second": 10}
